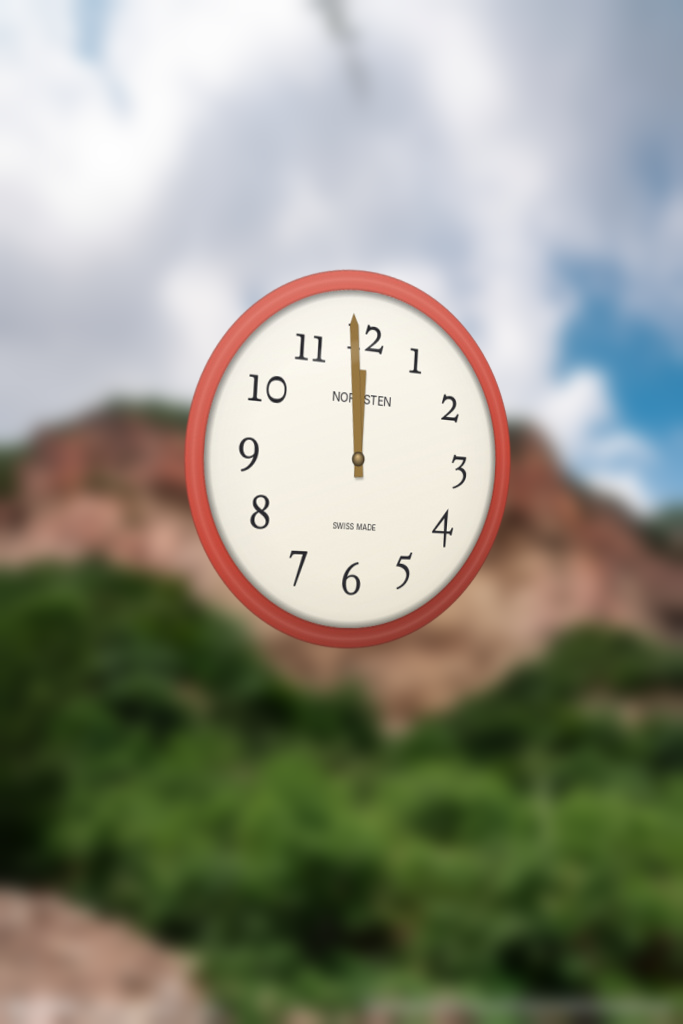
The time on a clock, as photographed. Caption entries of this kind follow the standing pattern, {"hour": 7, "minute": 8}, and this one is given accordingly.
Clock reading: {"hour": 11, "minute": 59}
